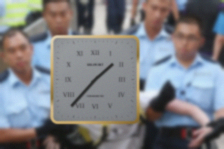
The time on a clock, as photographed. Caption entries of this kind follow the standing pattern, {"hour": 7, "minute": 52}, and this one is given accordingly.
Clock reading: {"hour": 1, "minute": 37}
